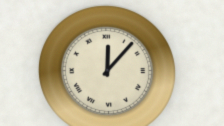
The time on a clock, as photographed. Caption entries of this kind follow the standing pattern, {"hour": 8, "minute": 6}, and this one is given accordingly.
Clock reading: {"hour": 12, "minute": 7}
